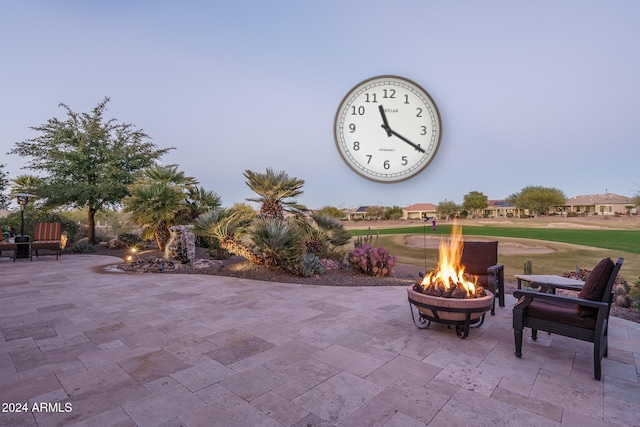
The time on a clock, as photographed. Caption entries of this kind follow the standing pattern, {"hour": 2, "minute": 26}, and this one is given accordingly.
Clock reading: {"hour": 11, "minute": 20}
